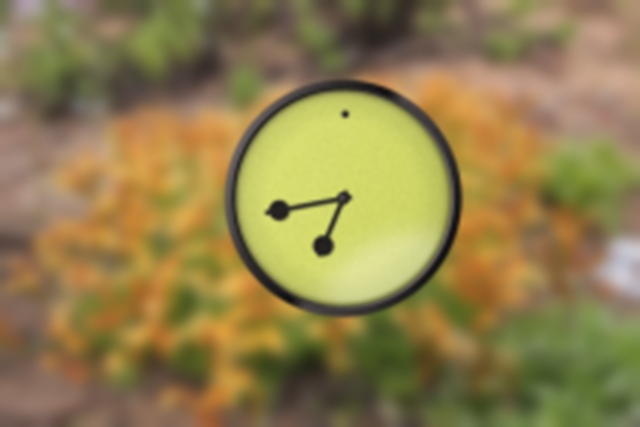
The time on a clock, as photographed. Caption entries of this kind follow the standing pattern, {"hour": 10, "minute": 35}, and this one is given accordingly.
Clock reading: {"hour": 6, "minute": 43}
